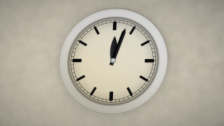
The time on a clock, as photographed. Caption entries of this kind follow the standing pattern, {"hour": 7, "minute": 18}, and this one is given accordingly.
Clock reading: {"hour": 12, "minute": 3}
